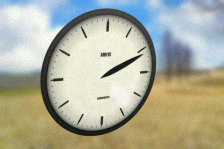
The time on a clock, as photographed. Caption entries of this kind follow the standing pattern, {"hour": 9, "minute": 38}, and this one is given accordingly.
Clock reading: {"hour": 2, "minute": 11}
